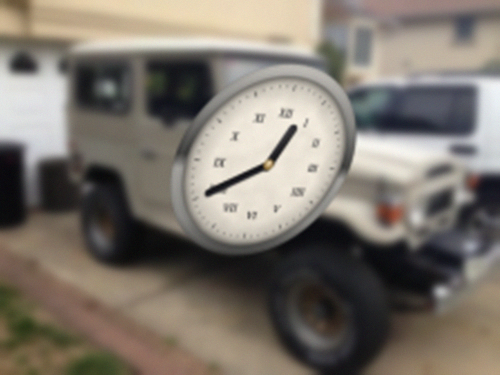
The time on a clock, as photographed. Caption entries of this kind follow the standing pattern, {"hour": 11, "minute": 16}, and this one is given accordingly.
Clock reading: {"hour": 12, "minute": 40}
